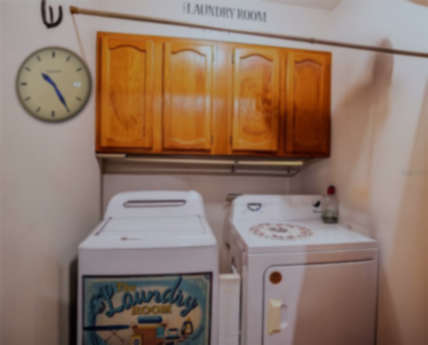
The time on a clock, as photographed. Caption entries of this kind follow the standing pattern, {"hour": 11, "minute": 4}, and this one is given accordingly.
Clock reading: {"hour": 10, "minute": 25}
